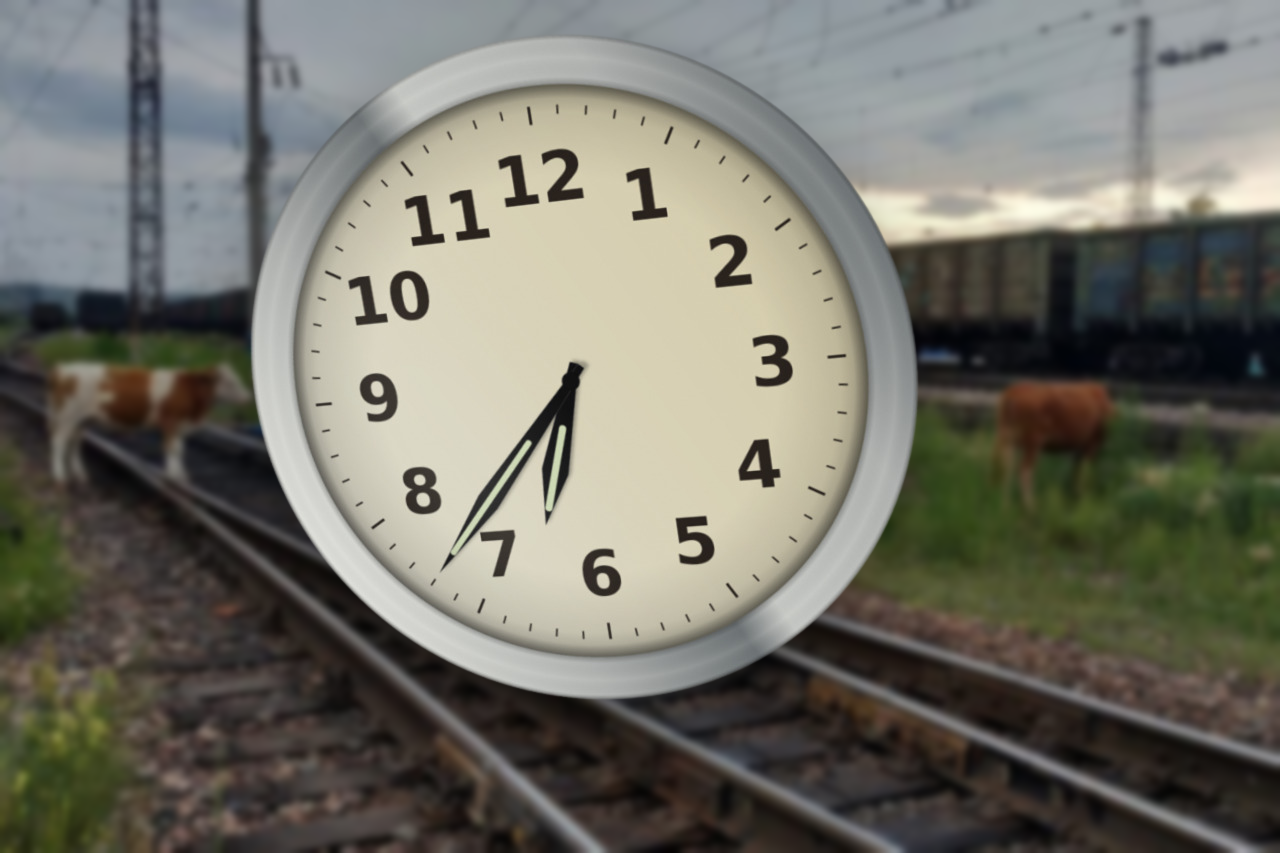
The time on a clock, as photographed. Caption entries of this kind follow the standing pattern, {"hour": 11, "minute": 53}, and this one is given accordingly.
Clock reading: {"hour": 6, "minute": 37}
